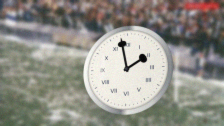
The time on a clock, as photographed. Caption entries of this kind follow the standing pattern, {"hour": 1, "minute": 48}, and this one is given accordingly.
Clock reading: {"hour": 1, "minute": 58}
